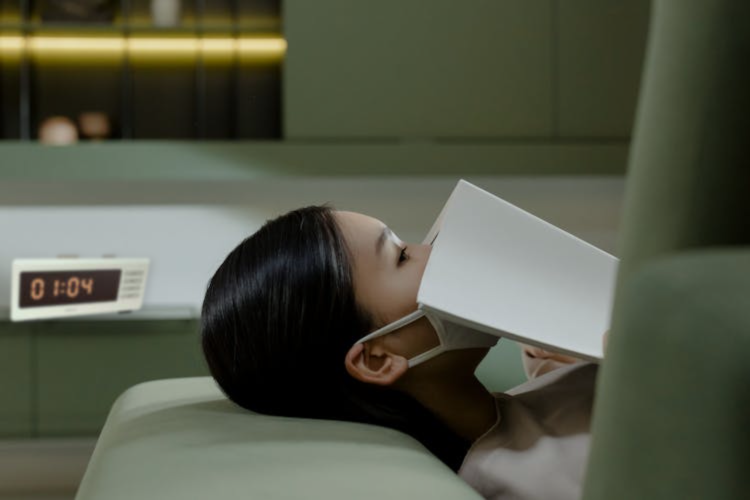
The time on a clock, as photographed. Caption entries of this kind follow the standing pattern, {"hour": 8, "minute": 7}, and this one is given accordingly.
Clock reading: {"hour": 1, "minute": 4}
